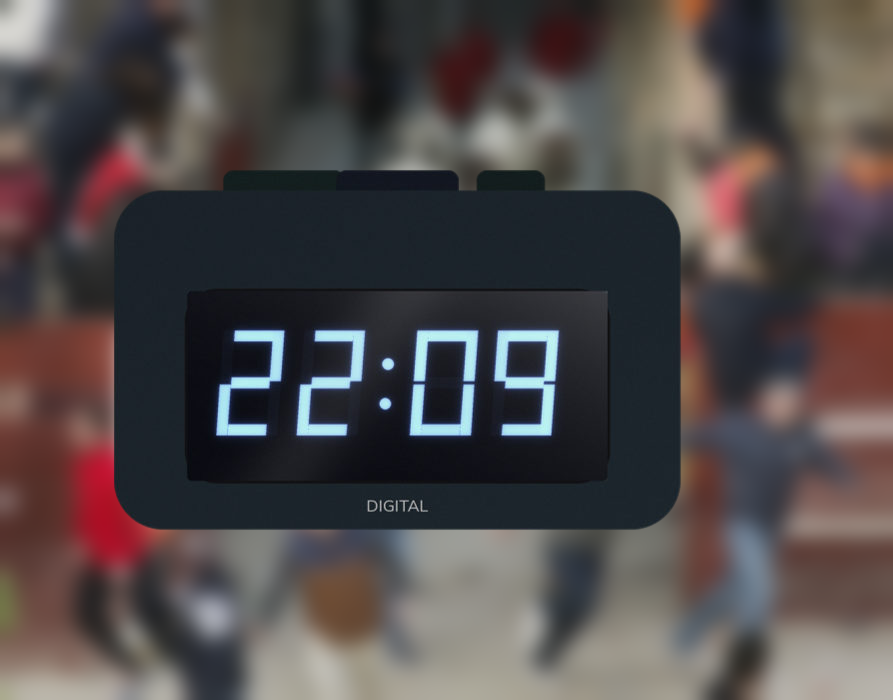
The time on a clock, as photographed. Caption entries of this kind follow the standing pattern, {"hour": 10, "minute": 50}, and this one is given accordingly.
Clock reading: {"hour": 22, "minute": 9}
